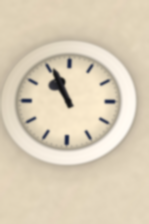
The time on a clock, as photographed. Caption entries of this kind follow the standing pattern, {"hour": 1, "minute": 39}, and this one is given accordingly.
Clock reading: {"hour": 10, "minute": 56}
